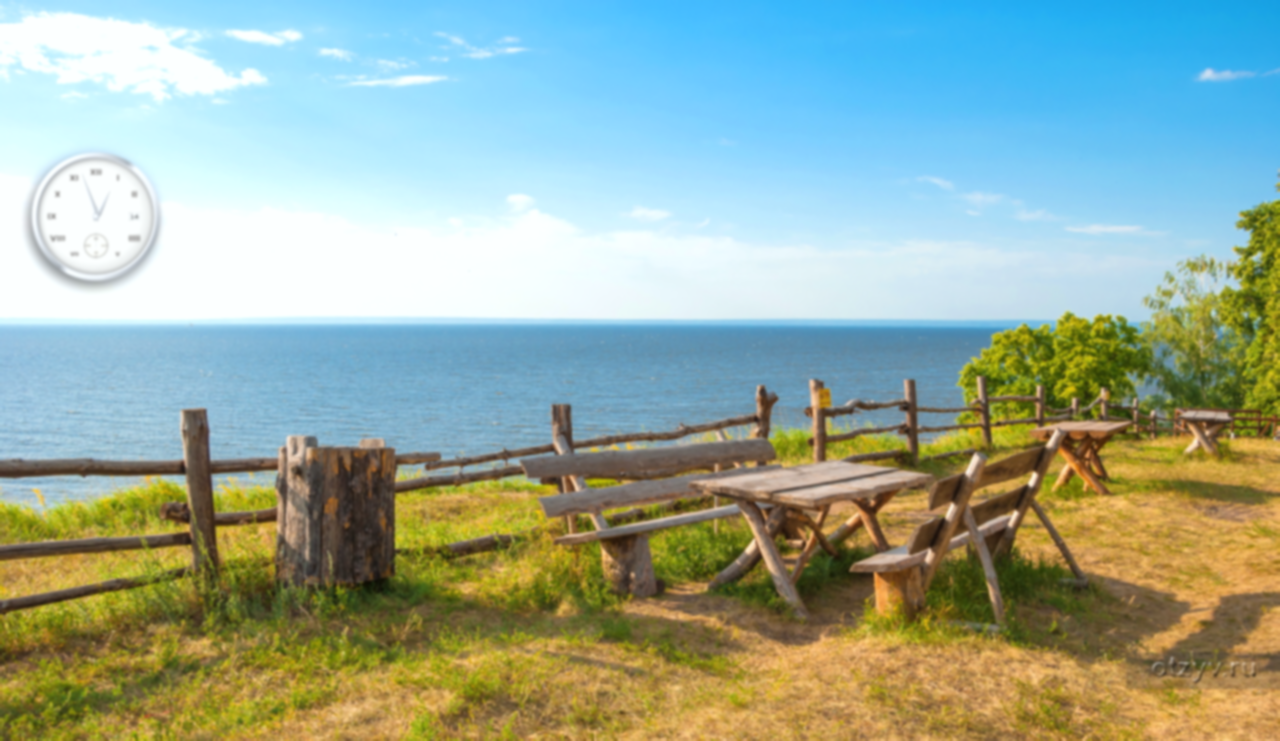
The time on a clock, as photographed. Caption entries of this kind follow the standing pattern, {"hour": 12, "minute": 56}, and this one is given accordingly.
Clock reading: {"hour": 12, "minute": 57}
